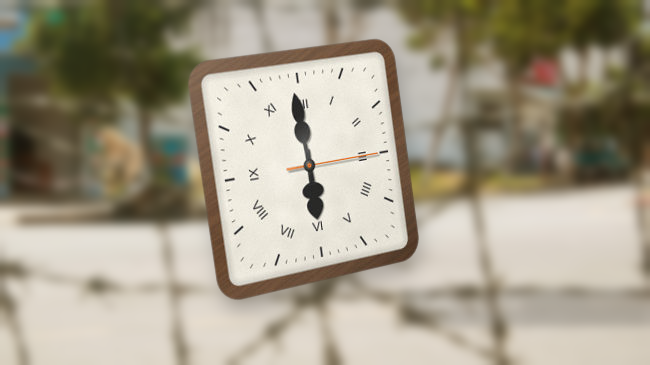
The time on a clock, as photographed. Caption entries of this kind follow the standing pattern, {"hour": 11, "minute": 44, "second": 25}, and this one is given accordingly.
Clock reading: {"hour": 5, "minute": 59, "second": 15}
